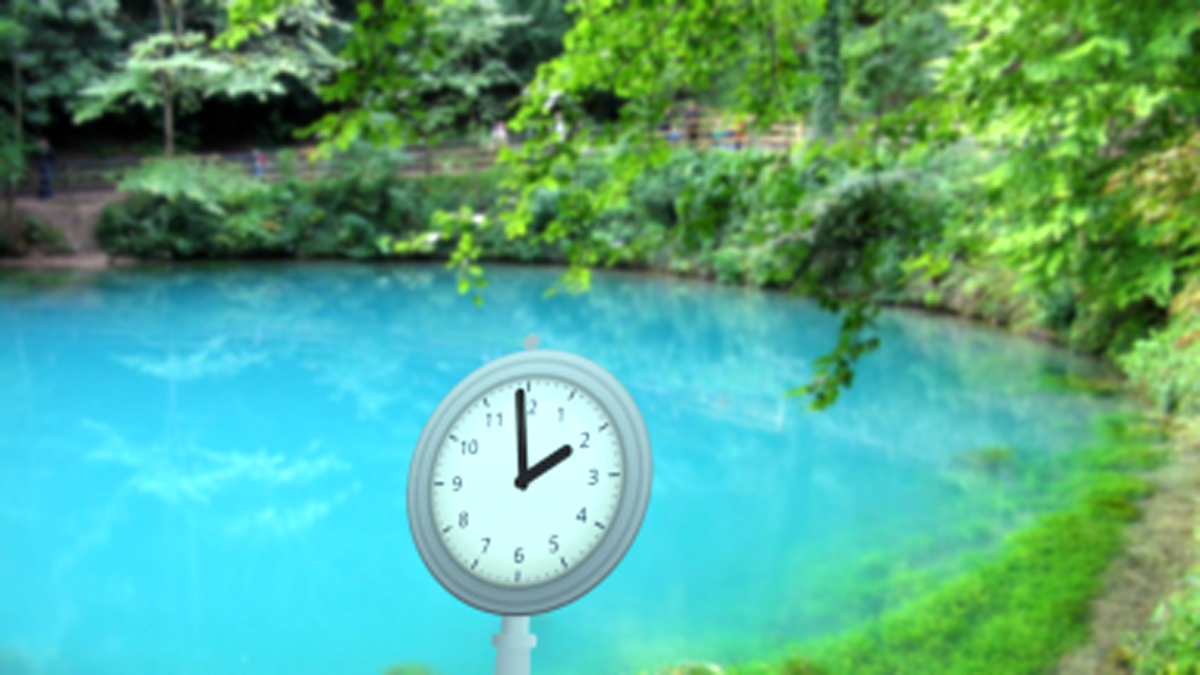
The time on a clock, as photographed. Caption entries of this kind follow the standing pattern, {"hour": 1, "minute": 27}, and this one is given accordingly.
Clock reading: {"hour": 1, "minute": 59}
